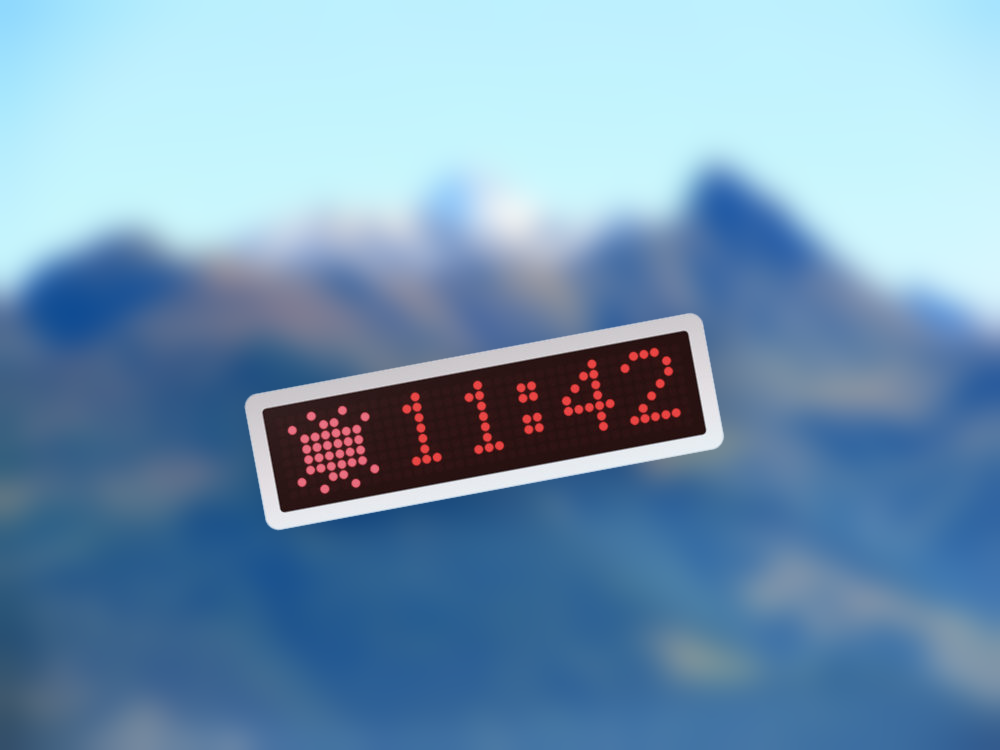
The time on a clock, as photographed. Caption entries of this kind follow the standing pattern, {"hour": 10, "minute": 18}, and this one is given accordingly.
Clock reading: {"hour": 11, "minute": 42}
